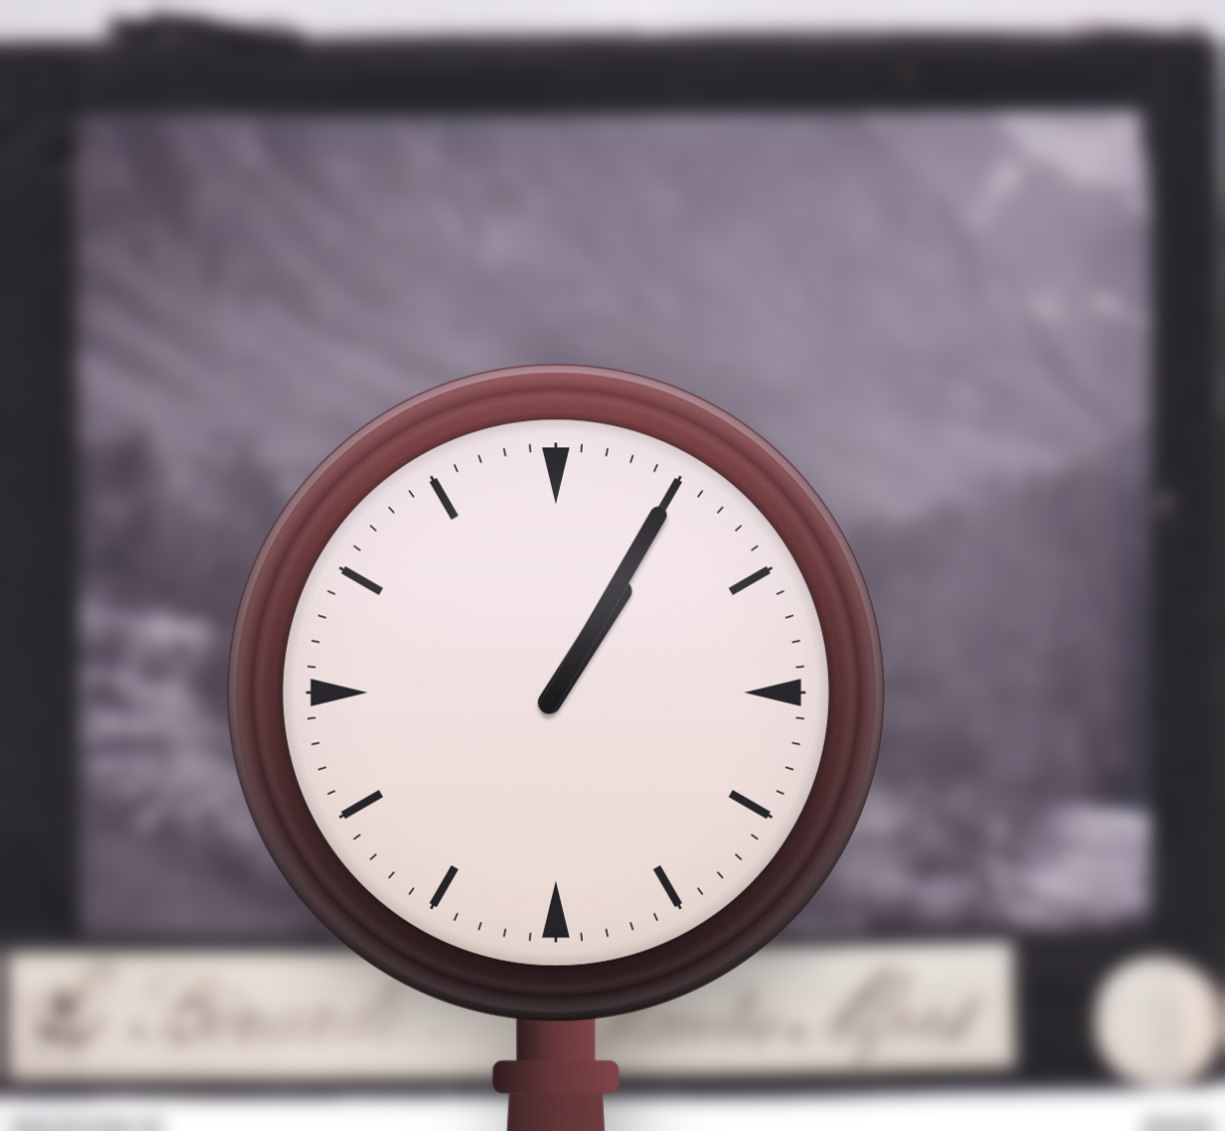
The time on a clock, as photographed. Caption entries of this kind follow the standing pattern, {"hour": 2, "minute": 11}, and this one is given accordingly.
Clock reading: {"hour": 1, "minute": 5}
